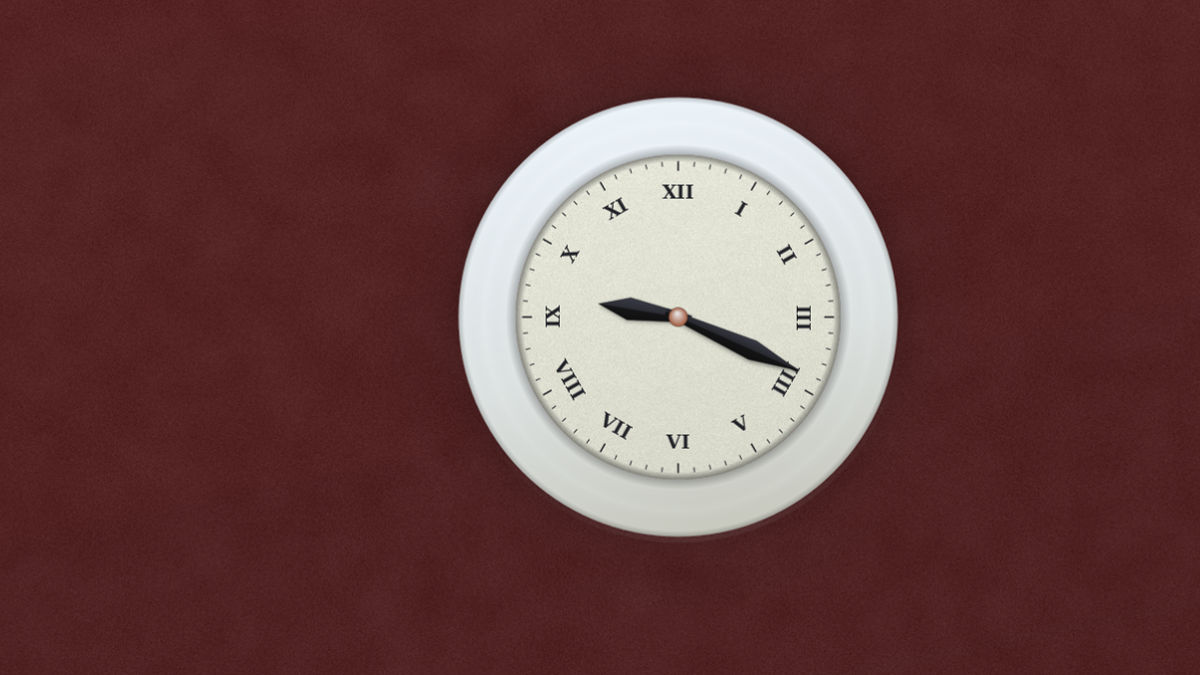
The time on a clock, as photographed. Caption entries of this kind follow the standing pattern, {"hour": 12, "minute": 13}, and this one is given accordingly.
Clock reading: {"hour": 9, "minute": 19}
